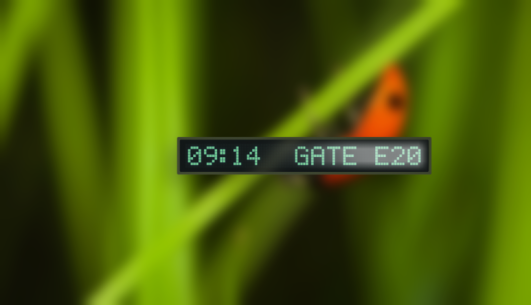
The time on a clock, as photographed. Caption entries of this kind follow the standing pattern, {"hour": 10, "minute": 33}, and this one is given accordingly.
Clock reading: {"hour": 9, "minute": 14}
